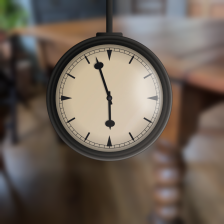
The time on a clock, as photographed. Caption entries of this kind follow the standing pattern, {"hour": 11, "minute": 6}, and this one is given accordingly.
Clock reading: {"hour": 5, "minute": 57}
